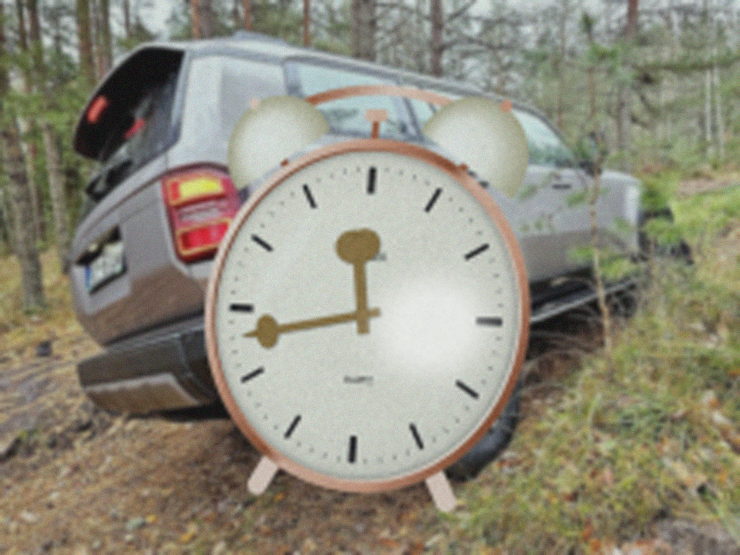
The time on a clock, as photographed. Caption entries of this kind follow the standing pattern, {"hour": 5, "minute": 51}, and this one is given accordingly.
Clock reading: {"hour": 11, "minute": 43}
